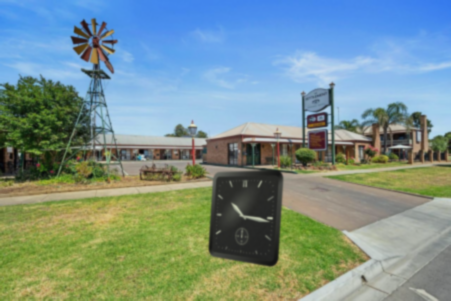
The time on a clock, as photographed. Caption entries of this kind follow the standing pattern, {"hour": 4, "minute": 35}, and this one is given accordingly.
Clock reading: {"hour": 10, "minute": 16}
